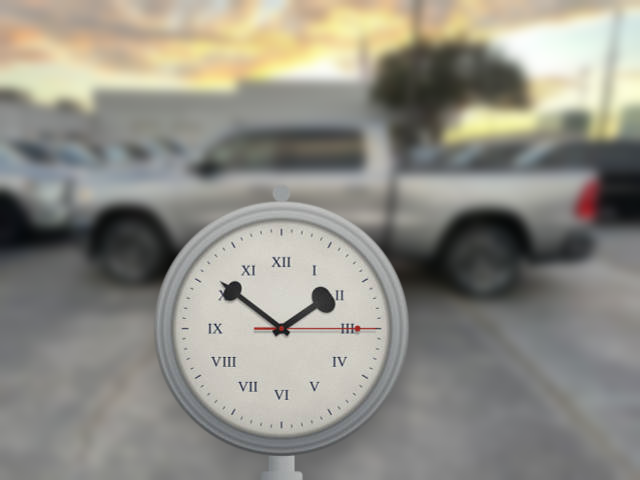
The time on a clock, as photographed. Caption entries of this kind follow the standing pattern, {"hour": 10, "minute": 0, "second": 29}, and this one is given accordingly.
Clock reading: {"hour": 1, "minute": 51, "second": 15}
